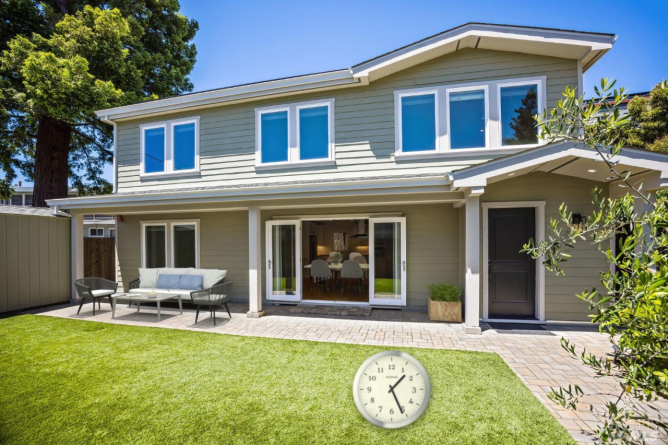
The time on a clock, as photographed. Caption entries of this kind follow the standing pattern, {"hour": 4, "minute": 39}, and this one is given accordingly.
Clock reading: {"hour": 1, "minute": 26}
